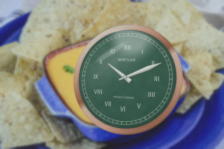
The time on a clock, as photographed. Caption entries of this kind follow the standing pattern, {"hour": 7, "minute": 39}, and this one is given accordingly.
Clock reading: {"hour": 10, "minute": 11}
